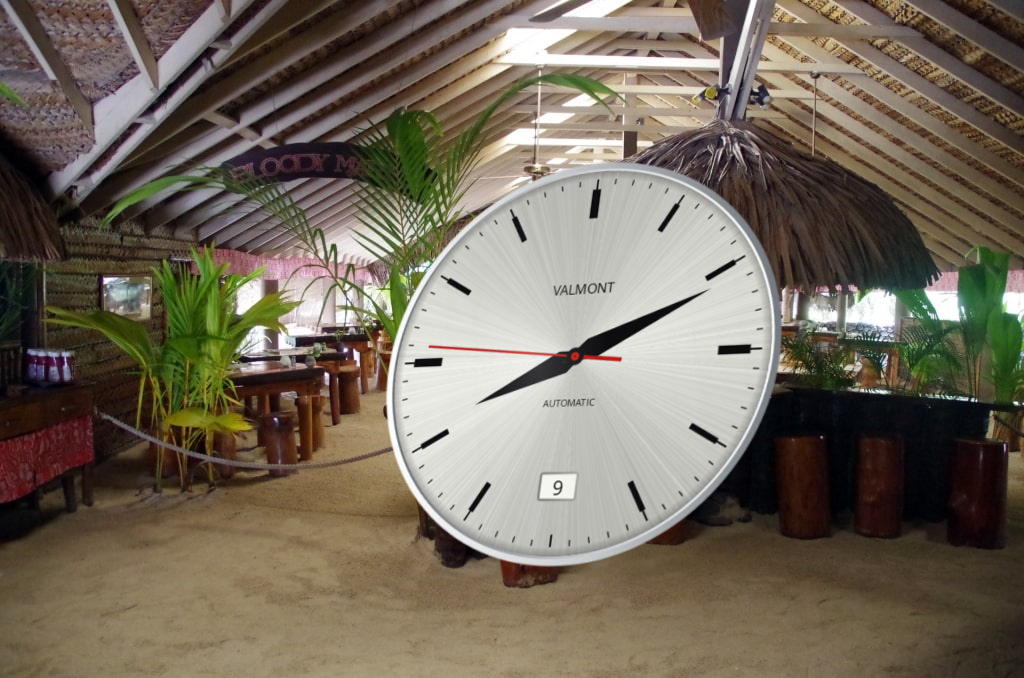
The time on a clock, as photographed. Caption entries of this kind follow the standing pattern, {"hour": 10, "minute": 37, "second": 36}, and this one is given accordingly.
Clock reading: {"hour": 8, "minute": 10, "second": 46}
